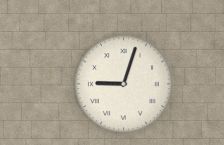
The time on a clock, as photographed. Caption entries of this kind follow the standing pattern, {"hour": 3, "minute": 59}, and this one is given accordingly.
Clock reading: {"hour": 9, "minute": 3}
